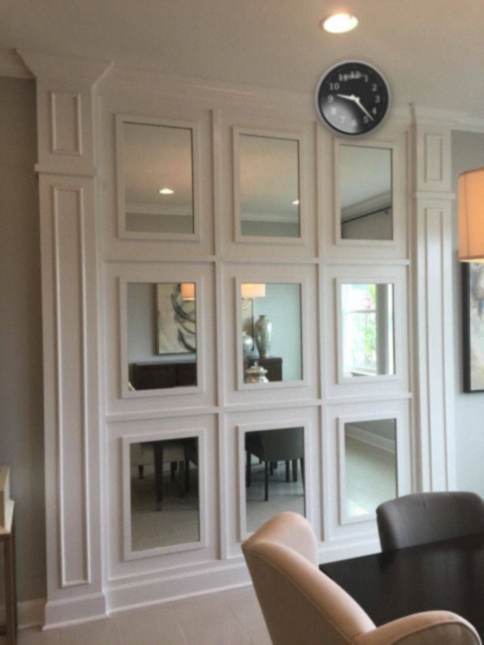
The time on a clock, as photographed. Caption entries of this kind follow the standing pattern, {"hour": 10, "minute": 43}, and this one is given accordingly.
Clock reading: {"hour": 9, "minute": 23}
